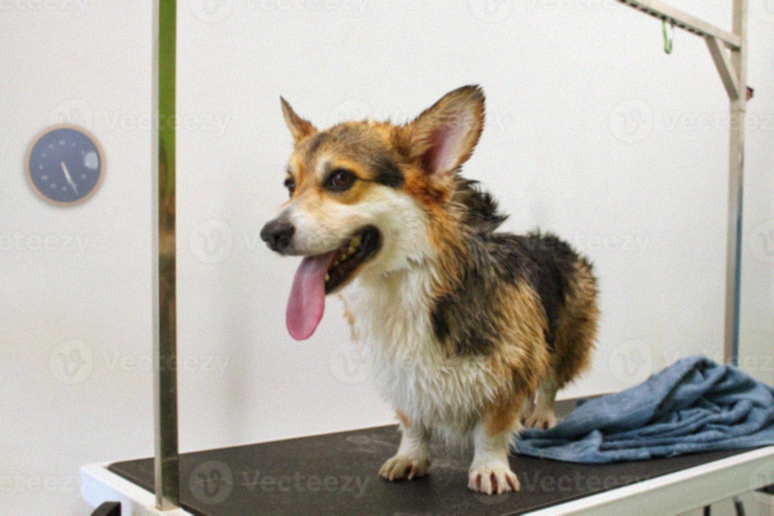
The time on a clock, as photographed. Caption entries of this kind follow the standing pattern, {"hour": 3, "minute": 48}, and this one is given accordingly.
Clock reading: {"hour": 5, "minute": 26}
